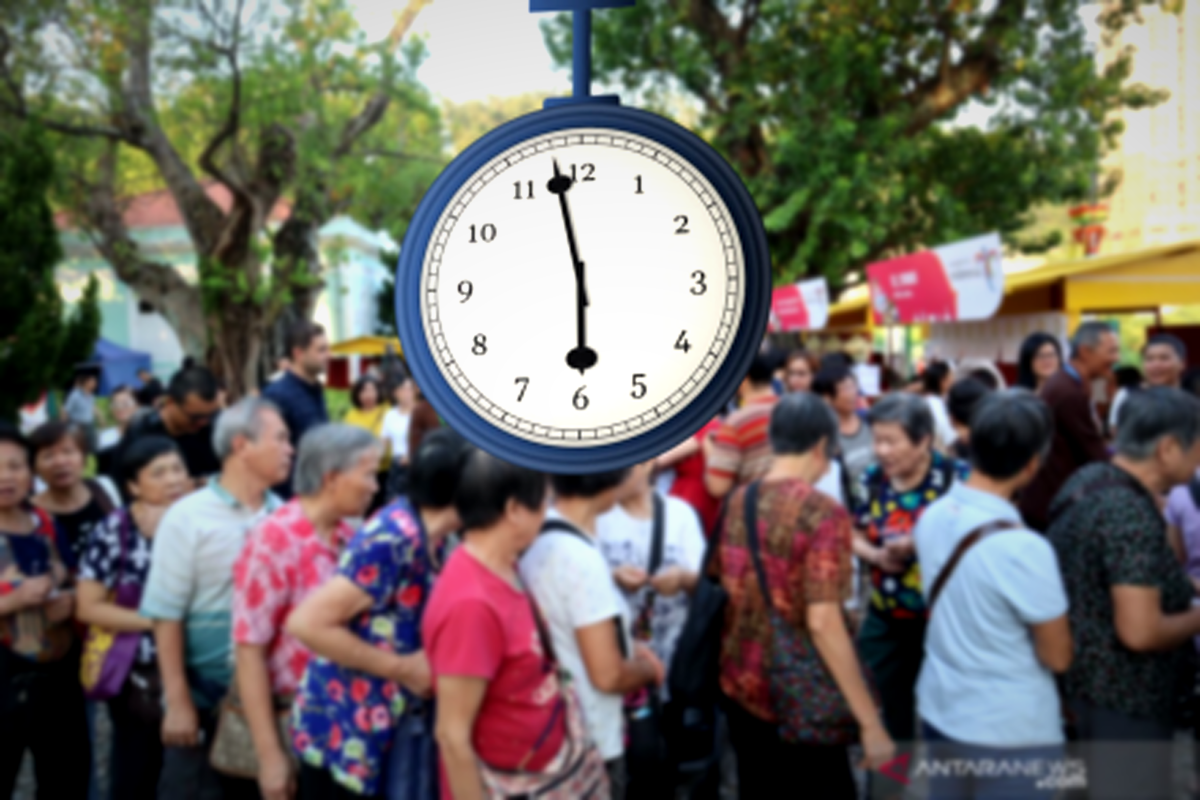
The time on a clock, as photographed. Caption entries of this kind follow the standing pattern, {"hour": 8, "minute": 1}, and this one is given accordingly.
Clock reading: {"hour": 5, "minute": 58}
